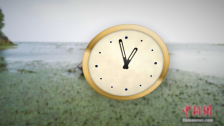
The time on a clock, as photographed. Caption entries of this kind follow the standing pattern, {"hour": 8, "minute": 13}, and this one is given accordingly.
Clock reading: {"hour": 12, "minute": 58}
